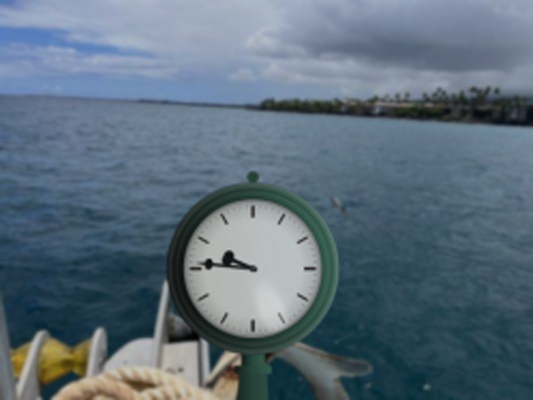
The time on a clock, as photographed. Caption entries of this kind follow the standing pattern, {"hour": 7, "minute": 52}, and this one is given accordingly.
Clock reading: {"hour": 9, "minute": 46}
